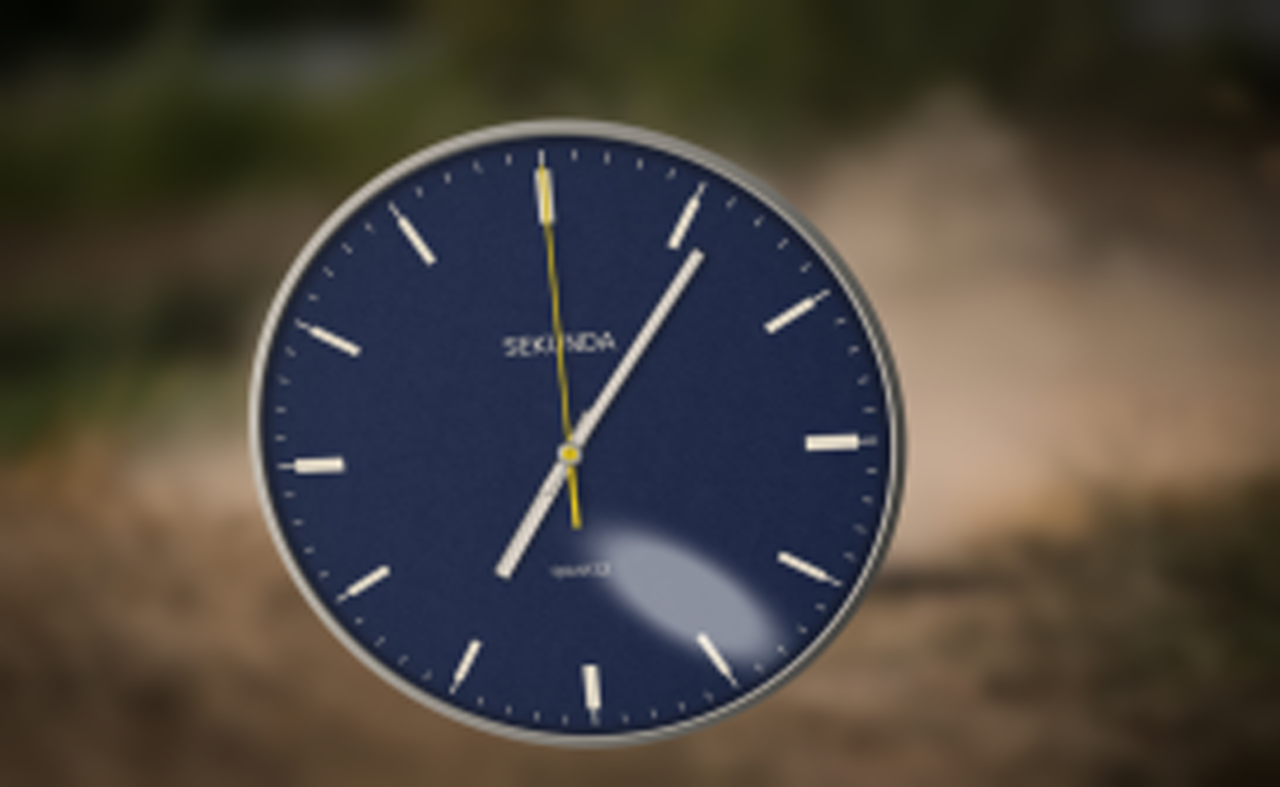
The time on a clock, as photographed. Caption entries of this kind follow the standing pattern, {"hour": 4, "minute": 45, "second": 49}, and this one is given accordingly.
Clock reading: {"hour": 7, "minute": 6, "second": 0}
